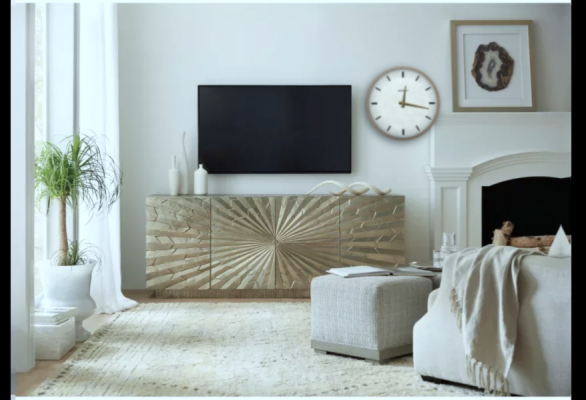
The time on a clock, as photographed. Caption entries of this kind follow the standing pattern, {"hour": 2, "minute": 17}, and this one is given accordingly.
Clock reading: {"hour": 12, "minute": 17}
